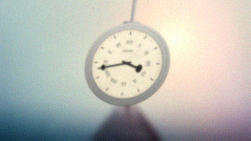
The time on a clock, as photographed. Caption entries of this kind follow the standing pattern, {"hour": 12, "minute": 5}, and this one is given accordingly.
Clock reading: {"hour": 3, "minute": 43}
